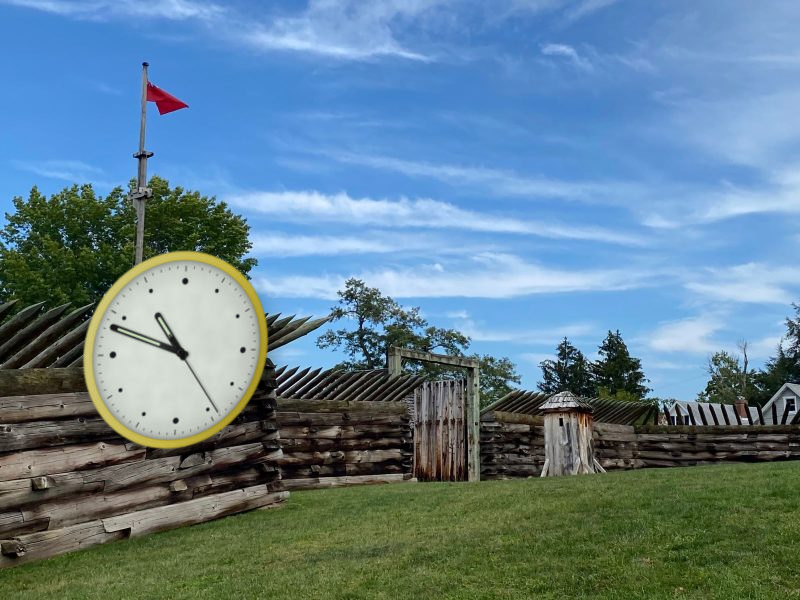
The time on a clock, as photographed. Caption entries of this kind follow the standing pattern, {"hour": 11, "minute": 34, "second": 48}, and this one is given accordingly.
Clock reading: {"hour": 10, "minute": 48, "second": 24}
